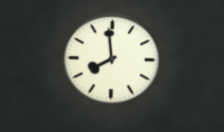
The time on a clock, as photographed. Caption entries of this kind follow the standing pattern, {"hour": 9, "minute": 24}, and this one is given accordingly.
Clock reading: {"hour": 7, "minute": 59}
